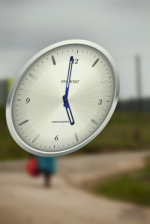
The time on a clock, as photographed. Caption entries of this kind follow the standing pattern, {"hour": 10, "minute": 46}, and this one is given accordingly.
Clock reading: {"hour": 4, "minute": 59}
